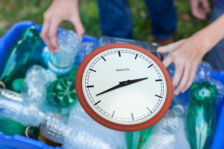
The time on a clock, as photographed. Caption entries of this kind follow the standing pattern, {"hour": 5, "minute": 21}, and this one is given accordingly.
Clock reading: {"hour": 2, "minute": 42}
